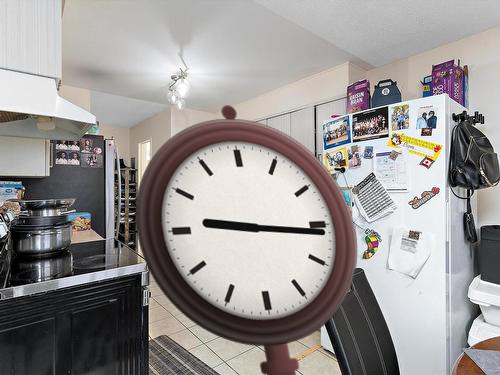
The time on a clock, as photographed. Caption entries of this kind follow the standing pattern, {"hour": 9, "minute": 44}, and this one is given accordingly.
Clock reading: {"hour": 9, "minute": 16}
